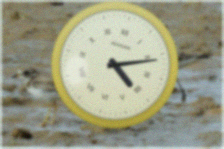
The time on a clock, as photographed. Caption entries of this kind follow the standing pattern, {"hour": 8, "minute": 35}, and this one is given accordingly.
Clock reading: {"hour": 4, "minute": 11}
